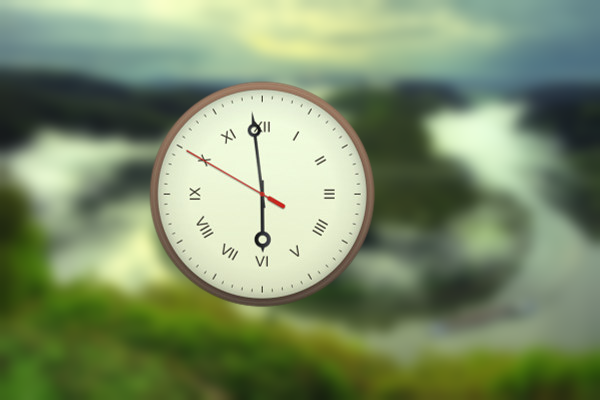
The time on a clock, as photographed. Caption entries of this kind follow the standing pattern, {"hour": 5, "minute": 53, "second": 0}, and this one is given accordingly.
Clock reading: {"hour": 5, "minute": 58, "second": 50}
